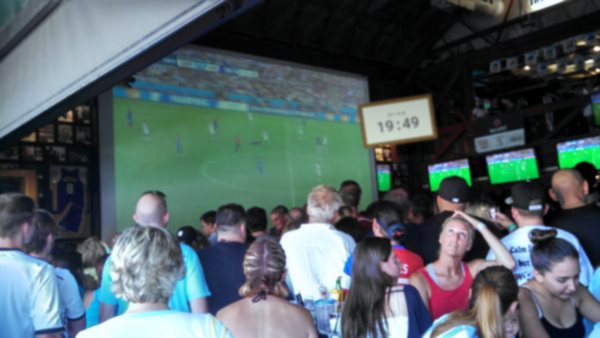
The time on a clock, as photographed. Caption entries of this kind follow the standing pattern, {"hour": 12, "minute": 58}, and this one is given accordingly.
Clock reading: {"hour": 19, "minute": 49}
